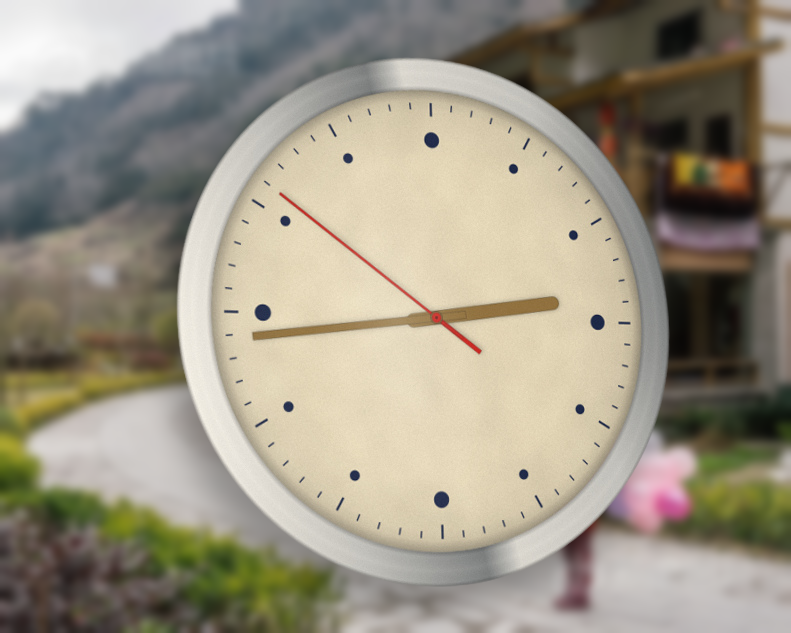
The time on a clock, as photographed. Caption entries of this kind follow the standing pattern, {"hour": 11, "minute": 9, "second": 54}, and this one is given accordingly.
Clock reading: {"hour": 2, "minute": 43, "second": 51}
